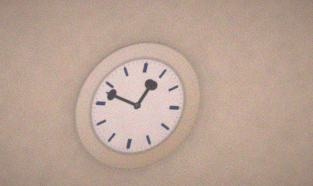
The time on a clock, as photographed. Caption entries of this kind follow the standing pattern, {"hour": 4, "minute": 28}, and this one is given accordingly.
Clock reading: {"hour": 12, "minute": 48}
